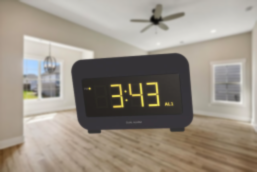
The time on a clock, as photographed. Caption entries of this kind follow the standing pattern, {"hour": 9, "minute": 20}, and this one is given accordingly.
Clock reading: {"hour": 3, "minute": 43}
